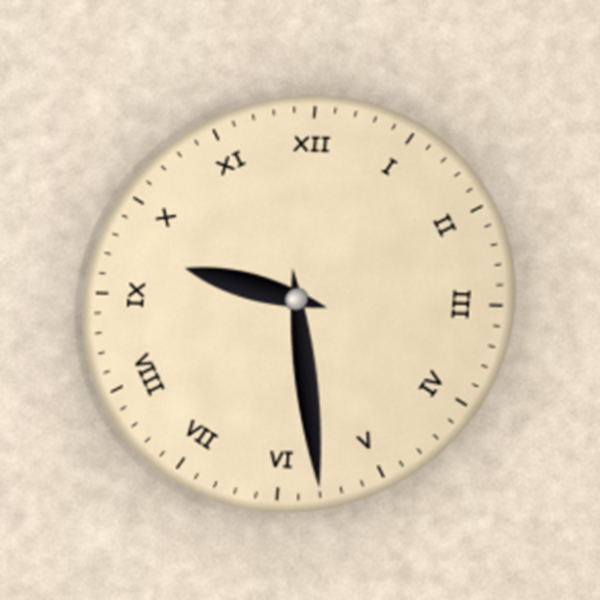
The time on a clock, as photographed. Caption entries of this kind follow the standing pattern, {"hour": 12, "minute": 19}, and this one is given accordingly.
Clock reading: {"hour": 9, "minute": 28}
